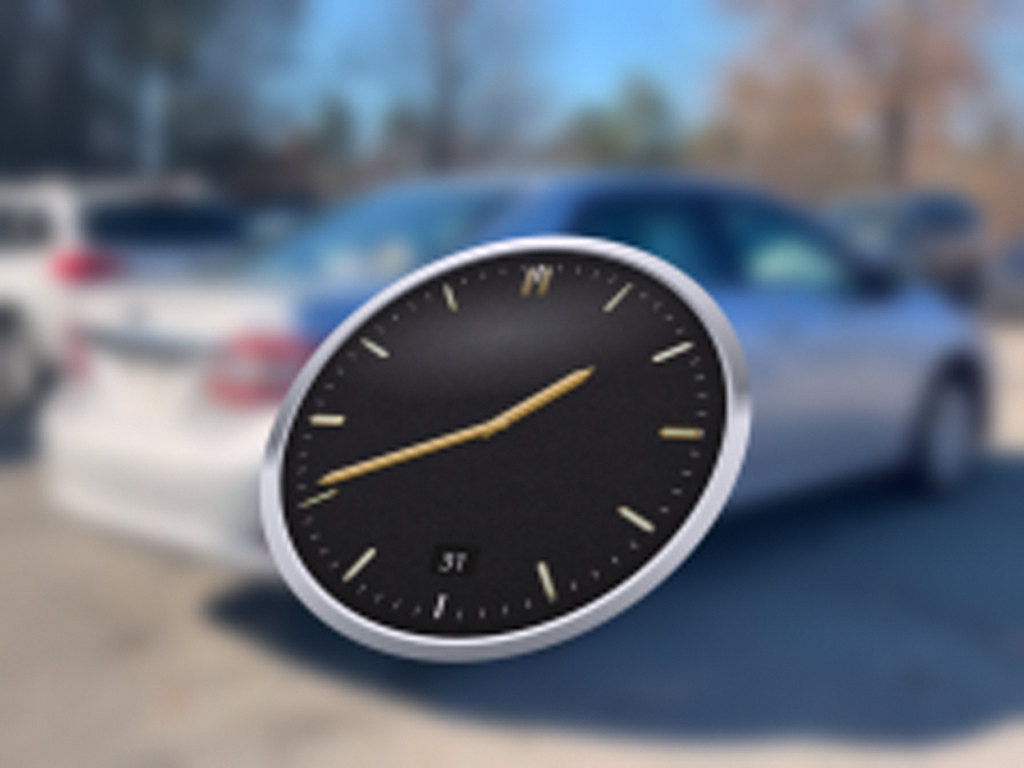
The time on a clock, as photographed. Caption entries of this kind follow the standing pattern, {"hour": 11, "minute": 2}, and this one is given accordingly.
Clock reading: {"hour": 1, "minute": 41}
